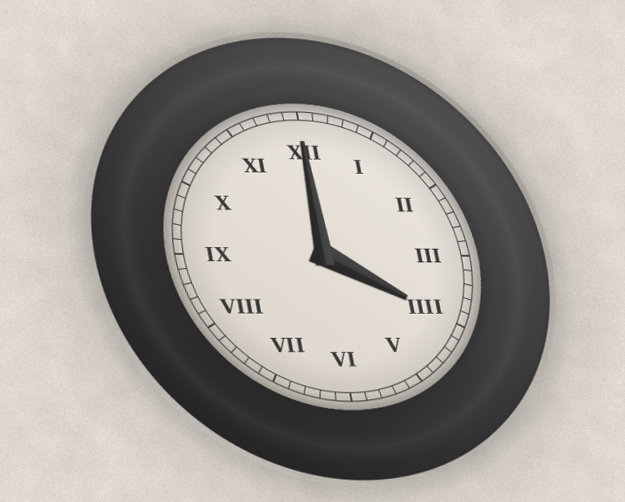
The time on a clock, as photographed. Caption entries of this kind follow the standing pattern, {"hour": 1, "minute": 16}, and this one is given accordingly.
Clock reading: {"hour": 4, "minute": 0}
